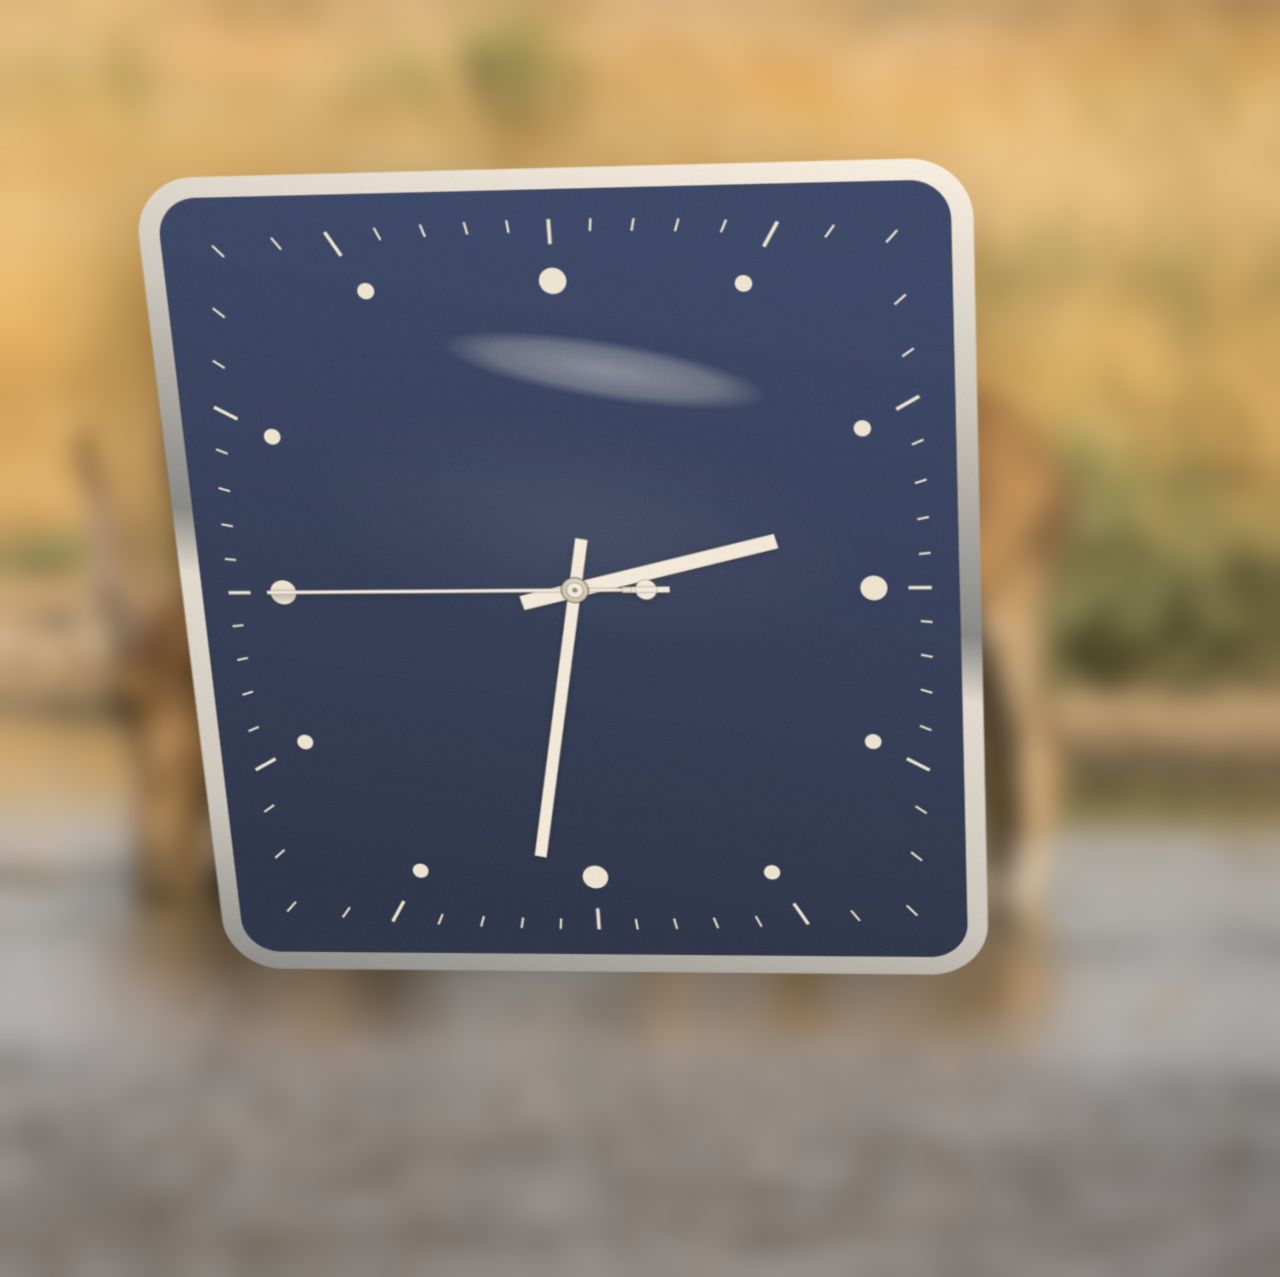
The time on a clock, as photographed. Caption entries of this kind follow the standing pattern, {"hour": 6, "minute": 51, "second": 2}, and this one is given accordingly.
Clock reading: {"hour": 2, "minute": 31, "second": 45}
